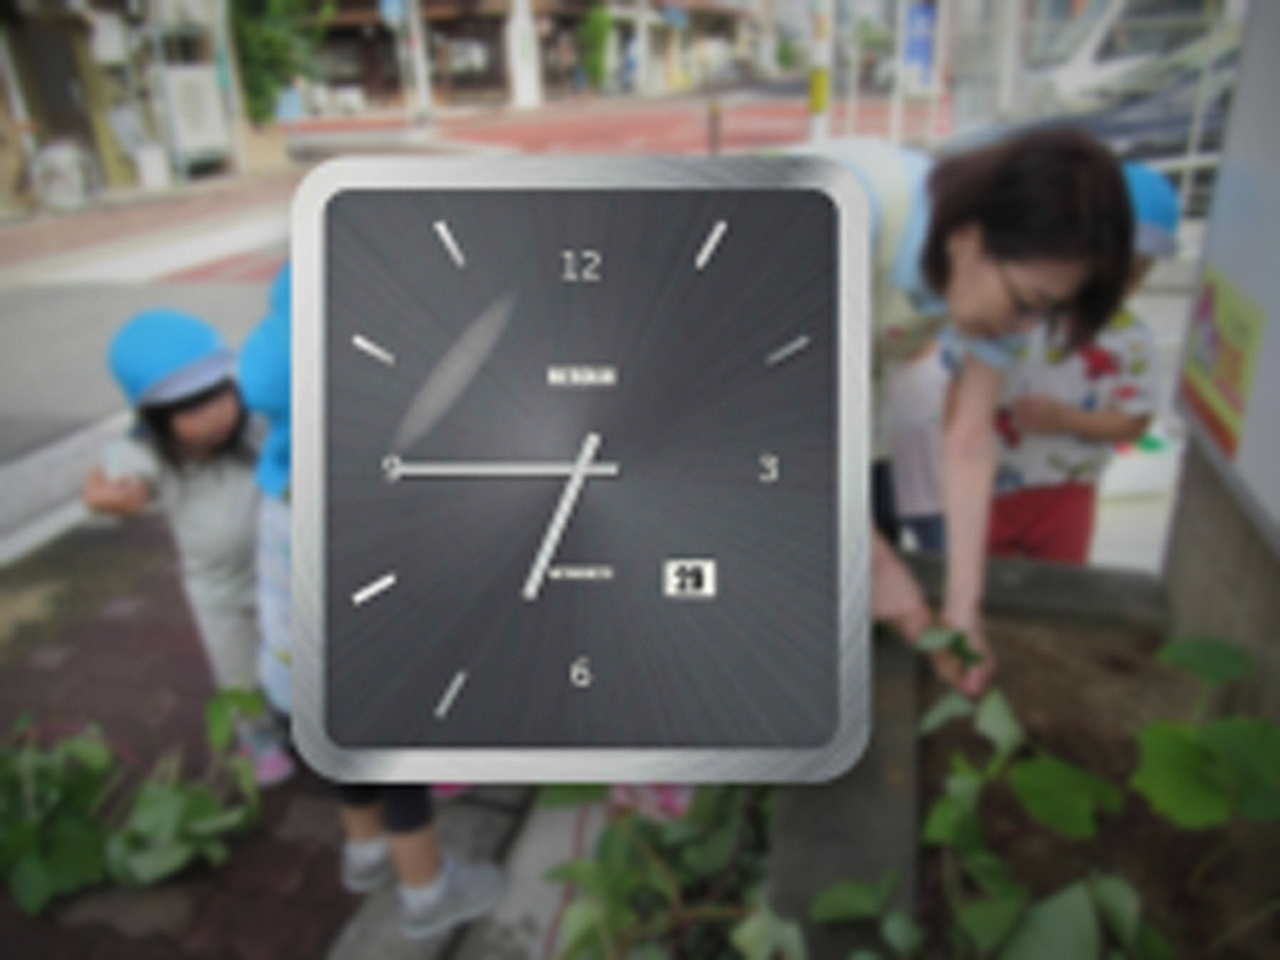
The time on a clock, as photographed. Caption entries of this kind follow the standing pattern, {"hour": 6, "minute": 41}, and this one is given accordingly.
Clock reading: {"hour": 6, "minute": 45}
